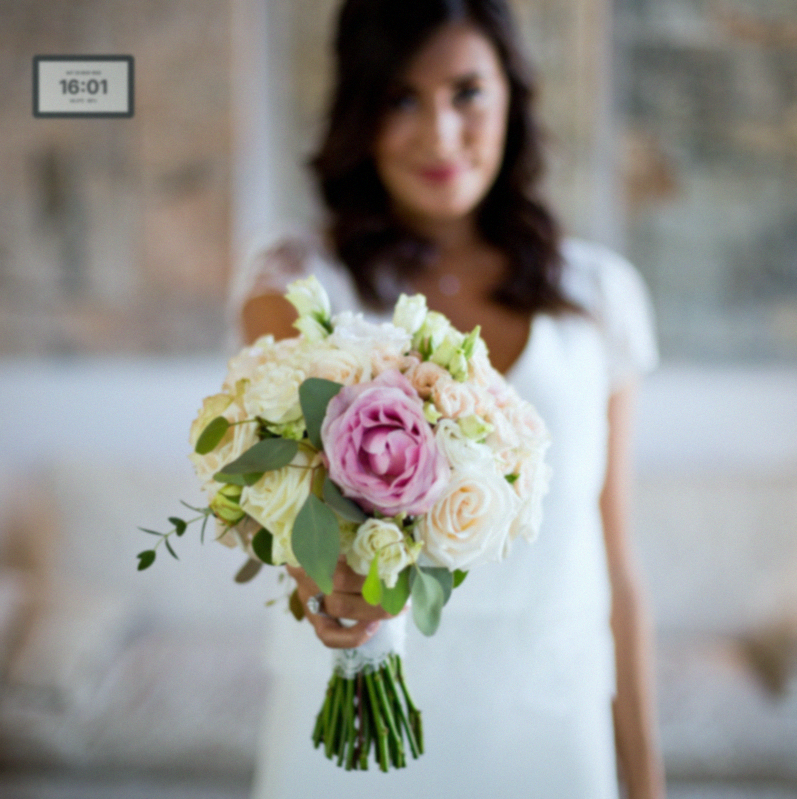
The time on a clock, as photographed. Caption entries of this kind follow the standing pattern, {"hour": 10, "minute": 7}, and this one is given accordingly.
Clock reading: {"hour": 16, "minute": 1}
